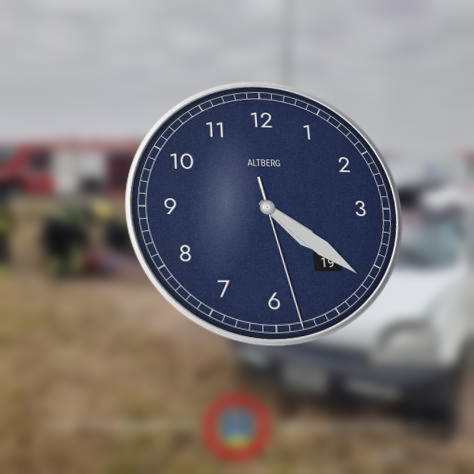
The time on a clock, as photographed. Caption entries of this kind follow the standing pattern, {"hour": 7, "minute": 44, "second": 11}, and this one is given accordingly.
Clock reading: {"hour": 4, "minute": 21, "second": 28}
